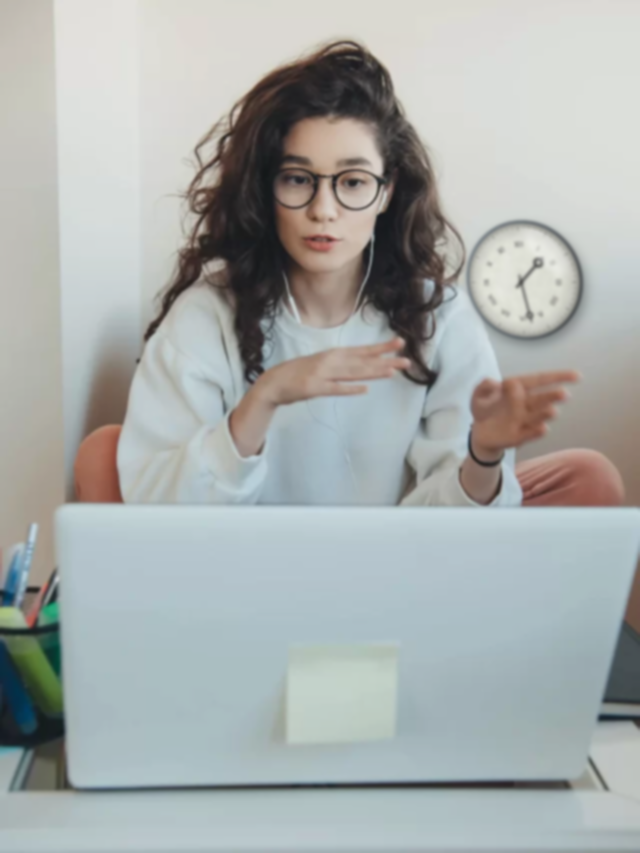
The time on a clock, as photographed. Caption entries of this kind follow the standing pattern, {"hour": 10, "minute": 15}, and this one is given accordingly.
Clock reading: {"hour": 1, "minute": 28}
